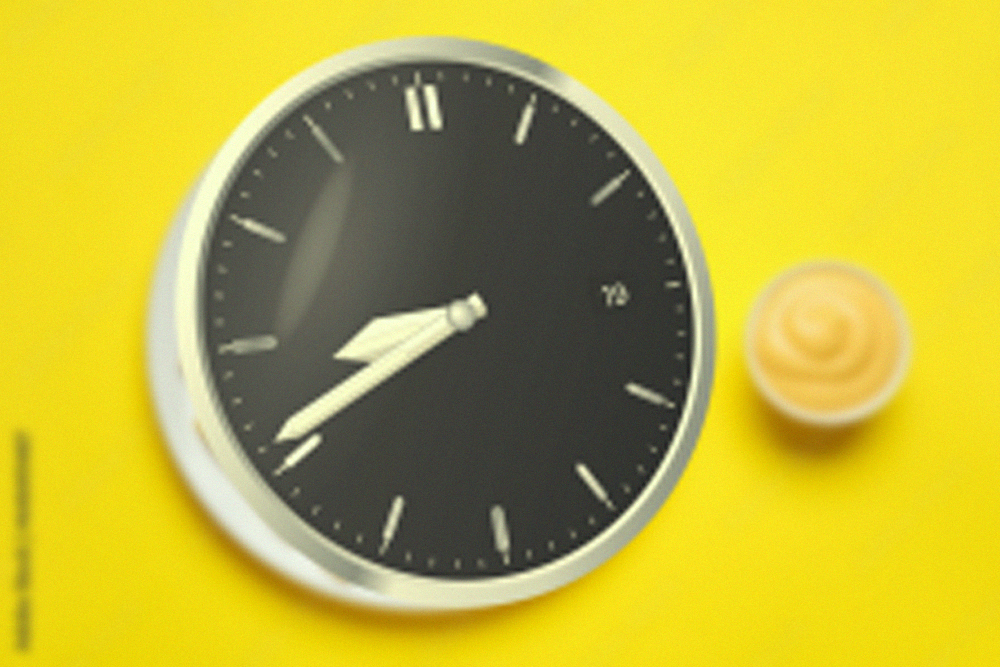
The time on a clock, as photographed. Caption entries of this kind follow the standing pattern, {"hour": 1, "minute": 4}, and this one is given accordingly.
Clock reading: {"hour": 8, "minute": 41}
